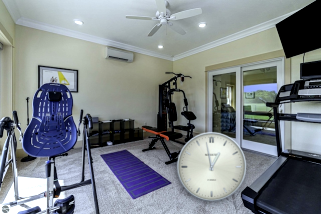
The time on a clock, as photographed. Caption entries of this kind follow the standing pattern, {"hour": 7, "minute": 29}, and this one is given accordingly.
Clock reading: {"hour": 12, "minute": 58}
